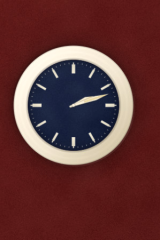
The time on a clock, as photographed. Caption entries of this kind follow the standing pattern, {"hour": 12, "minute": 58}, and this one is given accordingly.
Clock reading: {"hour": 2, "minute": 12}
